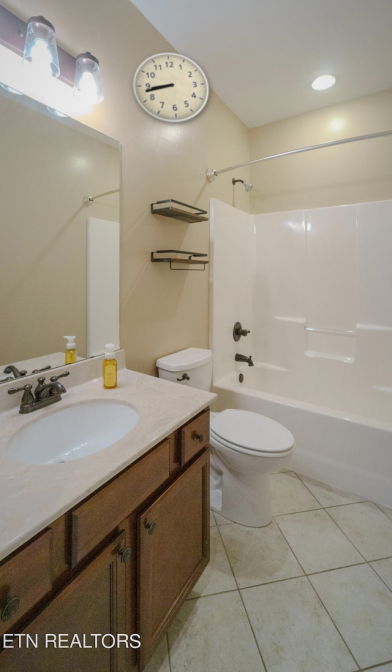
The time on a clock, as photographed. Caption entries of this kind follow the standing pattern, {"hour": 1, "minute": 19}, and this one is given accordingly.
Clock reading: {"hour": 8, "minute": 43}
